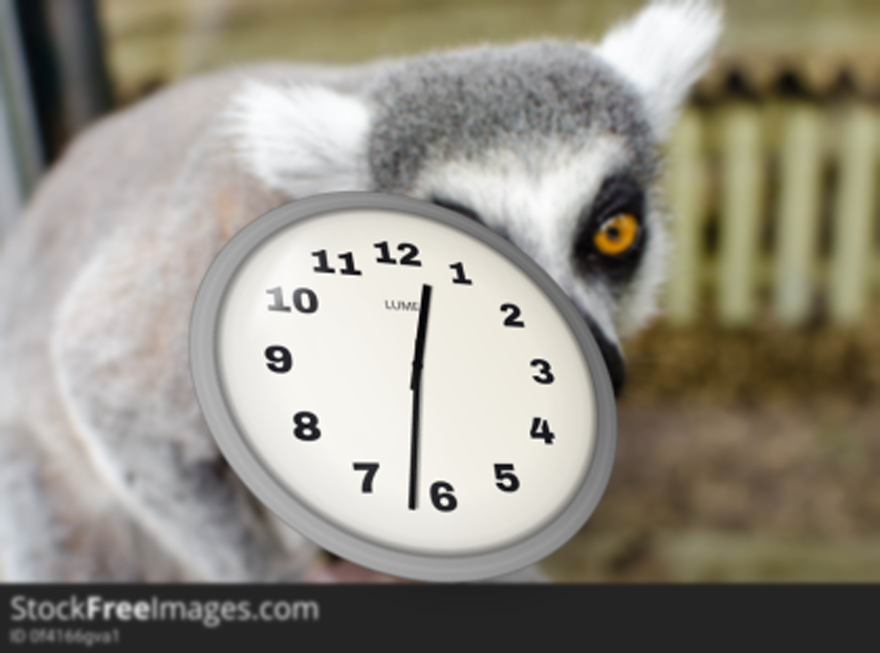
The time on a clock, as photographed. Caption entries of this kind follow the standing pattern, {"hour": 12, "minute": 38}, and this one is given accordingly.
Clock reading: {"hour": 12, "minute": 32}
